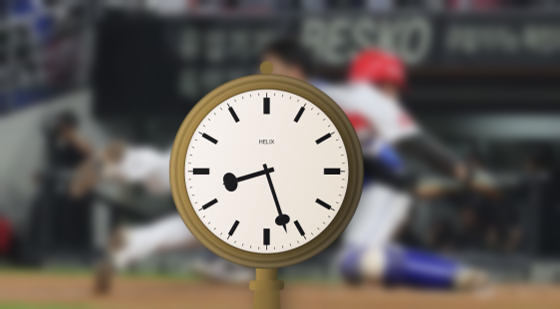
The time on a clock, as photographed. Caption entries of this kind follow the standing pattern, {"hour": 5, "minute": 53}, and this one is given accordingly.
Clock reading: {"hour": 8, "minute": 27}
